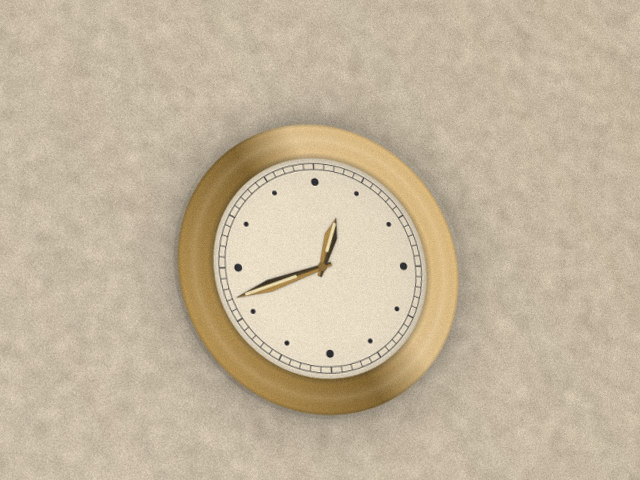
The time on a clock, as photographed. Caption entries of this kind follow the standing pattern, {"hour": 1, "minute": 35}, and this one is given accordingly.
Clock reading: {"hour": 12, "minute": 42}
